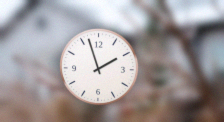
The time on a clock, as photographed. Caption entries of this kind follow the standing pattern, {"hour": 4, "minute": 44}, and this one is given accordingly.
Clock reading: {"hour": 1, "minute": 57}
